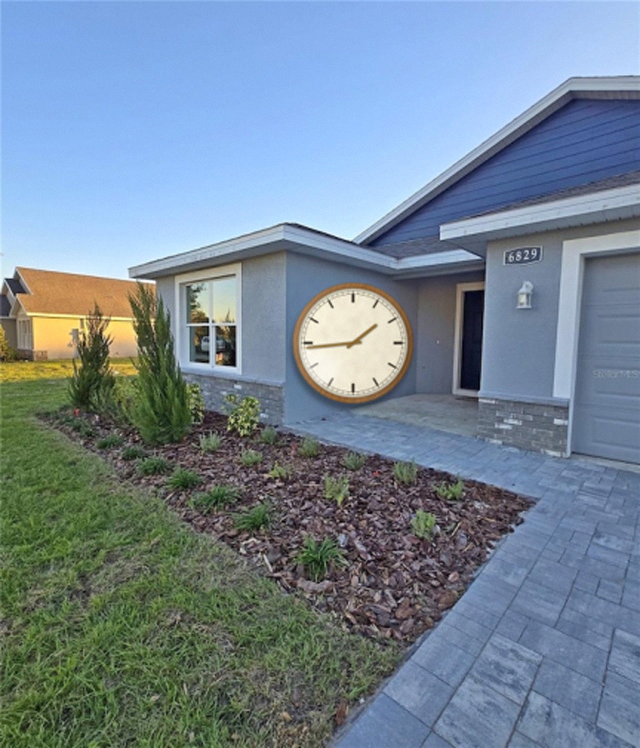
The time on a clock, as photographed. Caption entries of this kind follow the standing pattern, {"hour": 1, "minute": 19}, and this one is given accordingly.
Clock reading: {"hour": 1, "minute": 44}
